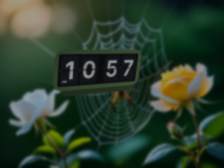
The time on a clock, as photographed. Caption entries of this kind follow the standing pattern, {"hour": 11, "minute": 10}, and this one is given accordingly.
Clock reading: {"hour": 10, "minute": 57}
